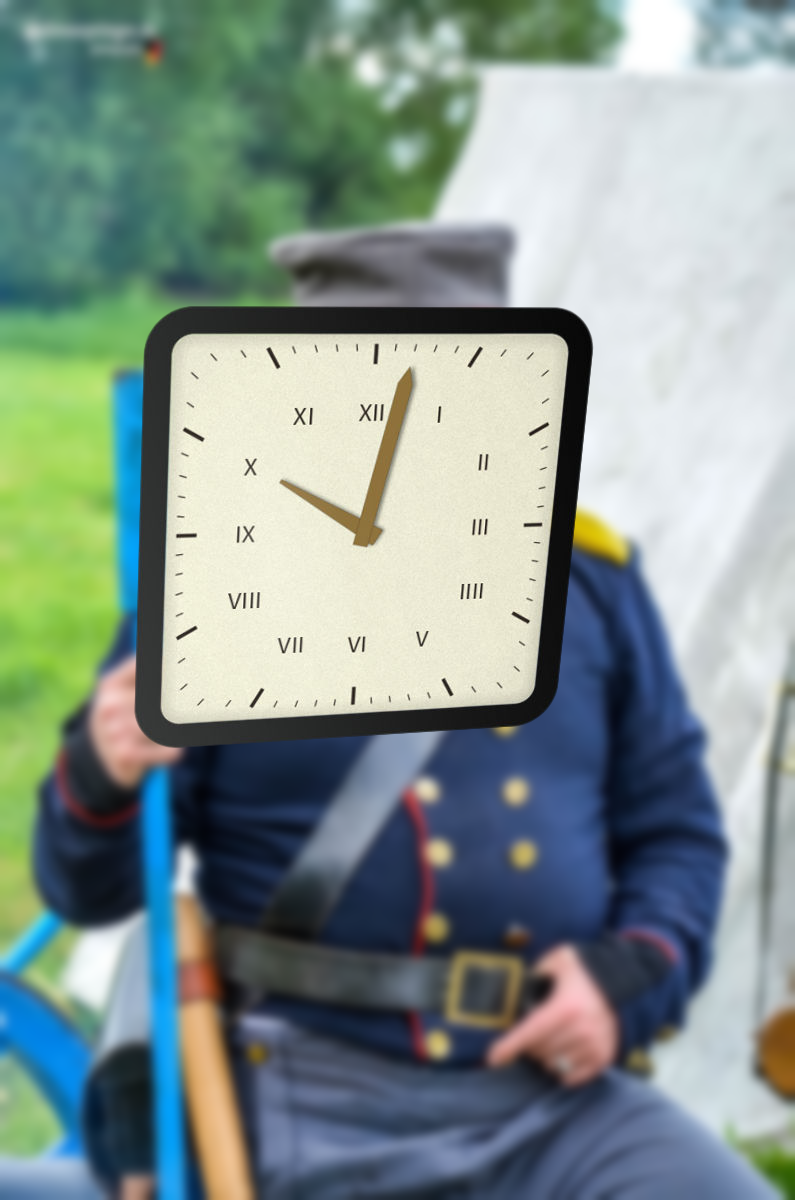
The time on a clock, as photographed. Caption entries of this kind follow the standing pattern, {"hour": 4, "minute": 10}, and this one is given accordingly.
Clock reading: {"hour": 10, "minute": 2}
